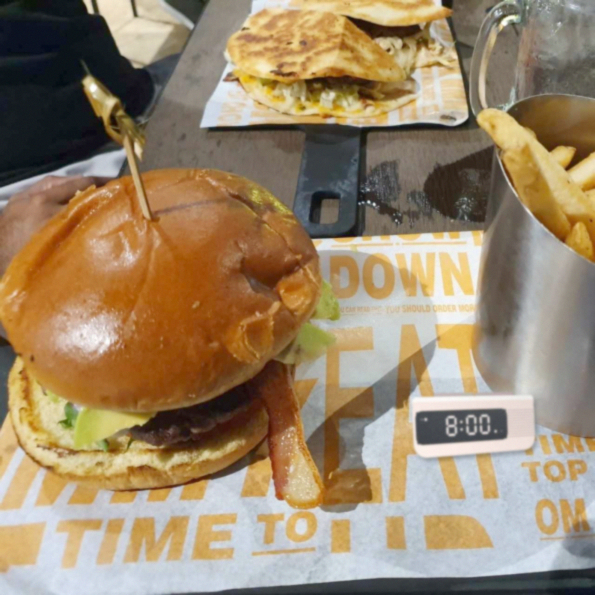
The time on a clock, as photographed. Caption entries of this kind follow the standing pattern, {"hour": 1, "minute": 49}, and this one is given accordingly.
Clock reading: {"hour": 8, "minute": 0}
